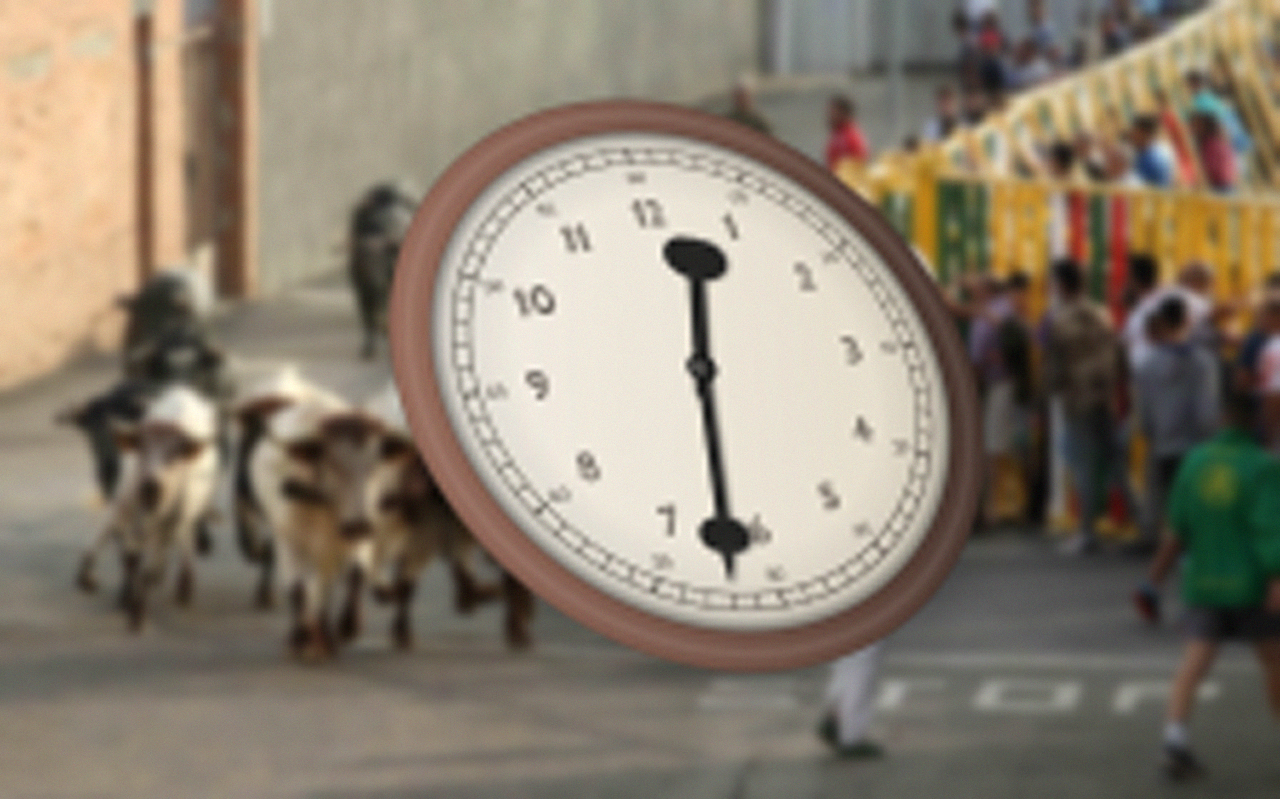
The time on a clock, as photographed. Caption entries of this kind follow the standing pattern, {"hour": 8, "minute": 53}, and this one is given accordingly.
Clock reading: {"hour": 12, "minute": 32}
